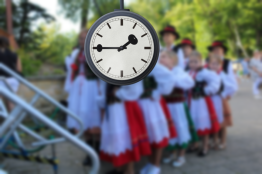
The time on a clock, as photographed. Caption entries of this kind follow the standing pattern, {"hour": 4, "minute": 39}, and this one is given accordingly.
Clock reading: {"hour": 1, "minute": 45}
